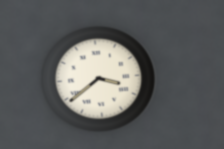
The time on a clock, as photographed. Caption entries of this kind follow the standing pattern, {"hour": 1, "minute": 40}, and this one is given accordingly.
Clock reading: {"hour": 3, "minute": 39}
